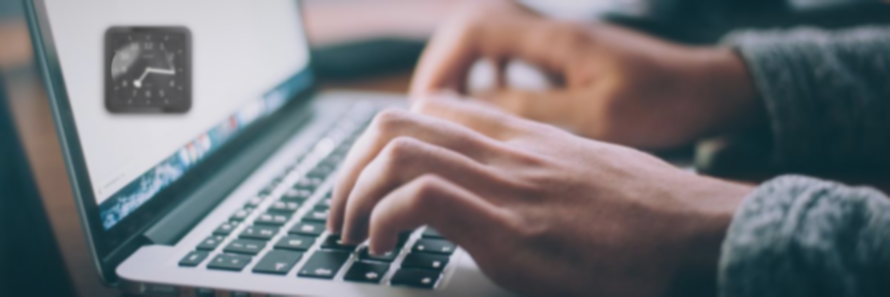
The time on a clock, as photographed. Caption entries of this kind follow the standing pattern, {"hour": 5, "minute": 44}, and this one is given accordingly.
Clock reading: {"hour": 7, "minute": 16}
